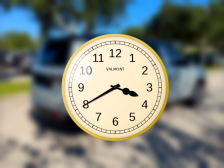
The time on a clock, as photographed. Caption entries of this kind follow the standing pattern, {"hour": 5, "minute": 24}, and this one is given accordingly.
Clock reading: {"hour": 3, "minute": 40}
